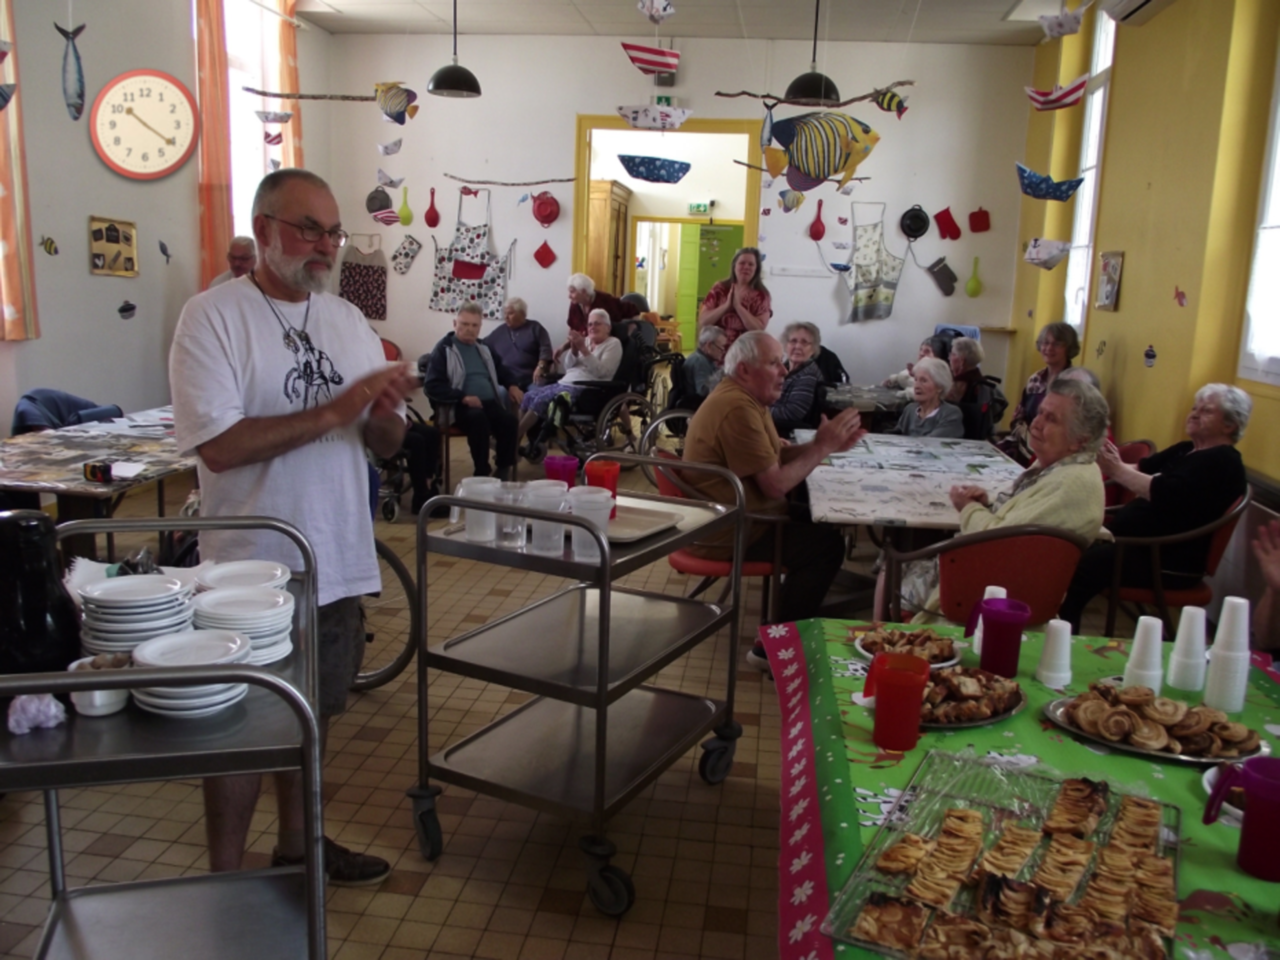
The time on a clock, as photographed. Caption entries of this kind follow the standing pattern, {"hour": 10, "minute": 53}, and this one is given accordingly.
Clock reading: {"hour": 10, "minute": 21}
